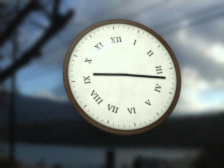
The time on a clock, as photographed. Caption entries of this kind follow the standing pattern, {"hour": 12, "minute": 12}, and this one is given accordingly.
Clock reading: {"hour": 9, "minute": 17}
